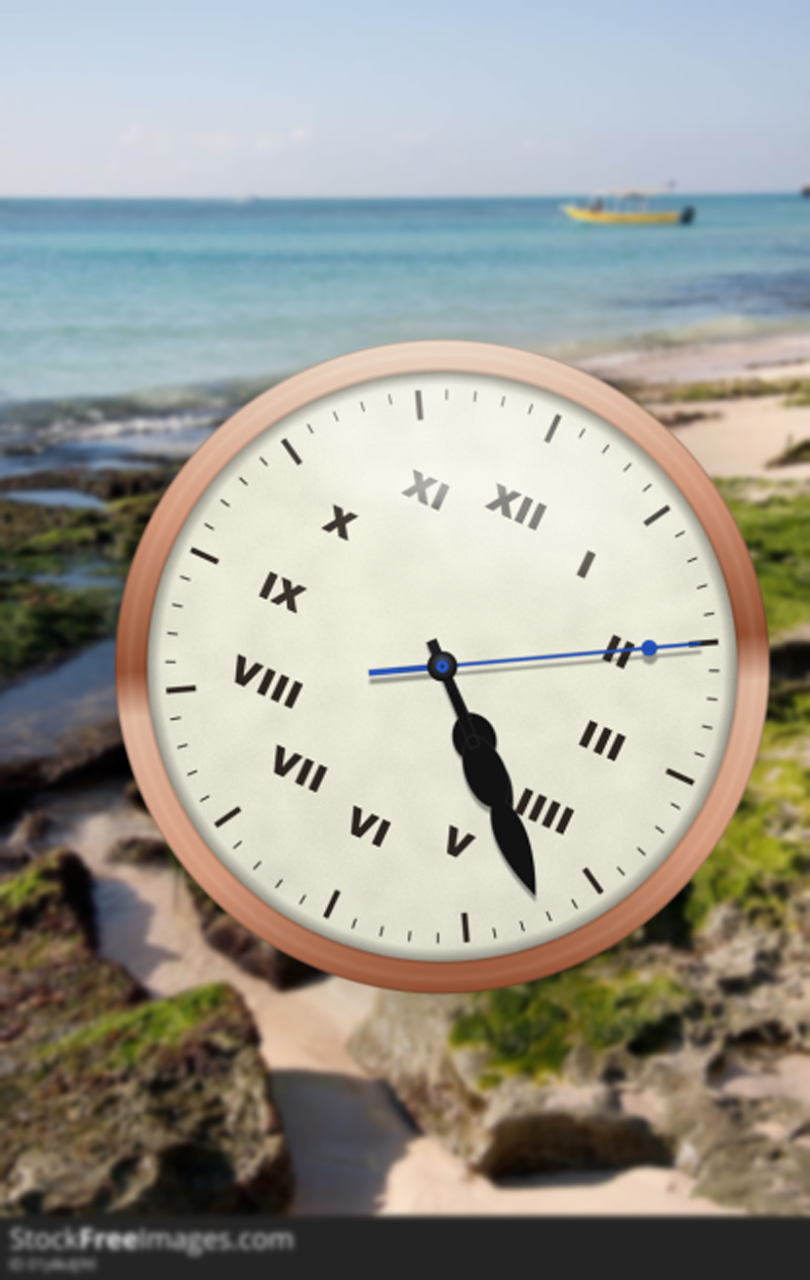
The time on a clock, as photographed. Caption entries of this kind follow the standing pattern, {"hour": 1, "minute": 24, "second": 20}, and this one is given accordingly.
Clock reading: {"hour": 4, "minute": 22, "second": 10}
